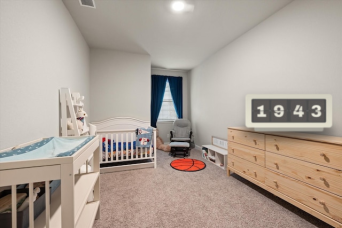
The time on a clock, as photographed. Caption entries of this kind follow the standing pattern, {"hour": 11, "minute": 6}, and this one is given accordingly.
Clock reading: {"hour": 19, "minute": 43}
